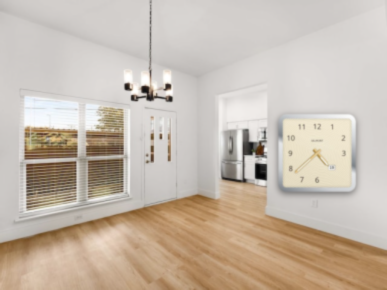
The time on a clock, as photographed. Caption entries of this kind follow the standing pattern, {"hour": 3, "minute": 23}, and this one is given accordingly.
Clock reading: {"hour": 4, "minute": 38}
